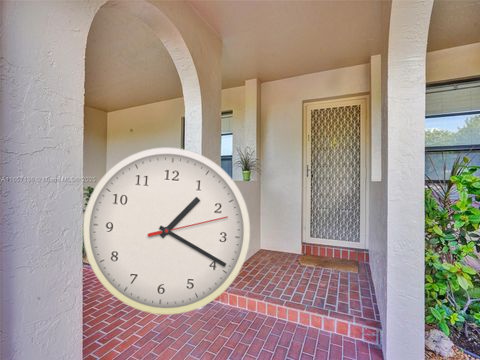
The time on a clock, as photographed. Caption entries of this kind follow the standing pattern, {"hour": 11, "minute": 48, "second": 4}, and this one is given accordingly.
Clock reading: {"hour": 1, "minute": 19, "second": 12}
